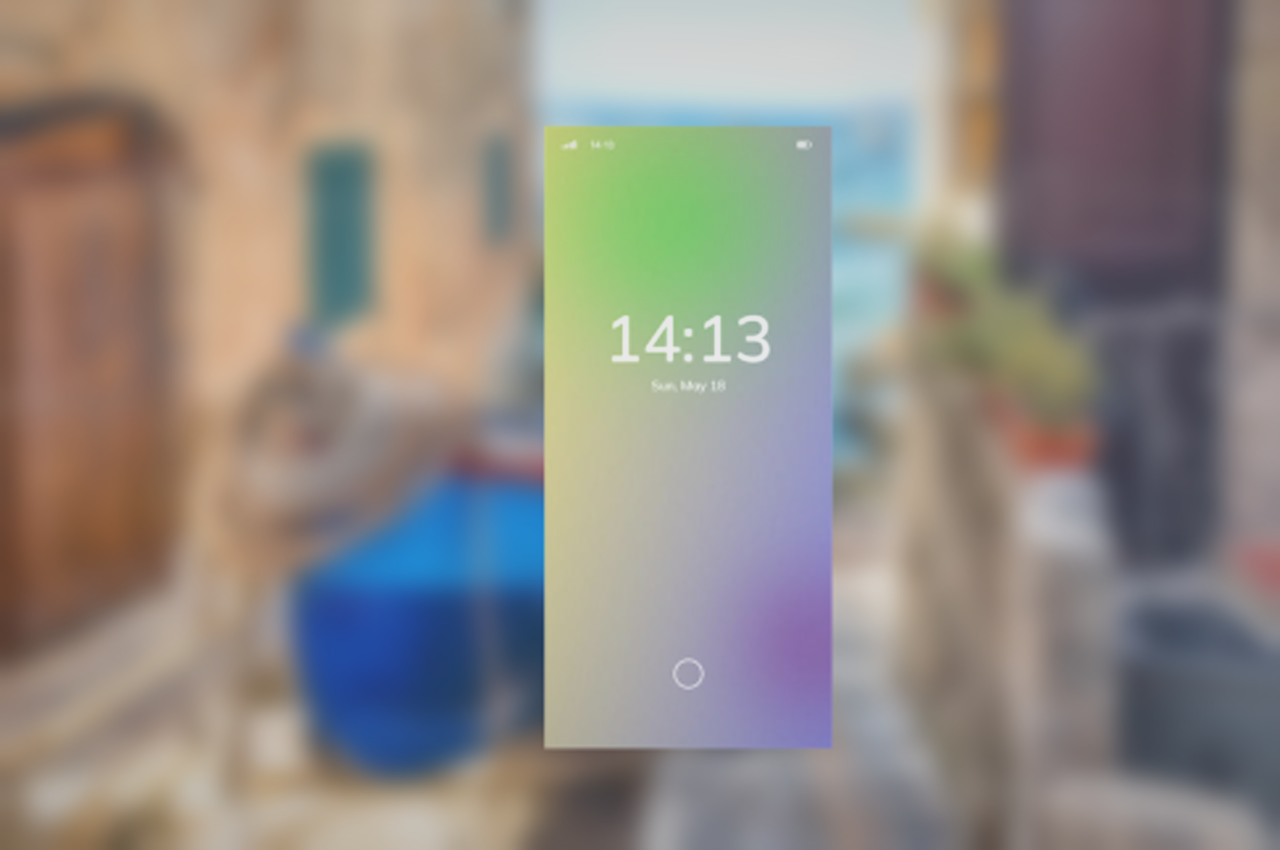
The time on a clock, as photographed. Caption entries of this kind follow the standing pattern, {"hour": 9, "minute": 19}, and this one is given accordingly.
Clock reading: {"hour": 14, "minute": 13}
